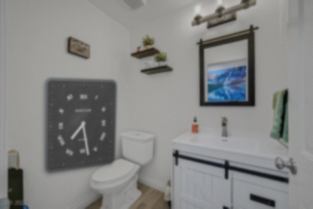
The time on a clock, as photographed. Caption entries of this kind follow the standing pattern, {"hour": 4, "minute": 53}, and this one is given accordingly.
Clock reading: {"hour": 7, "minute": 28}
